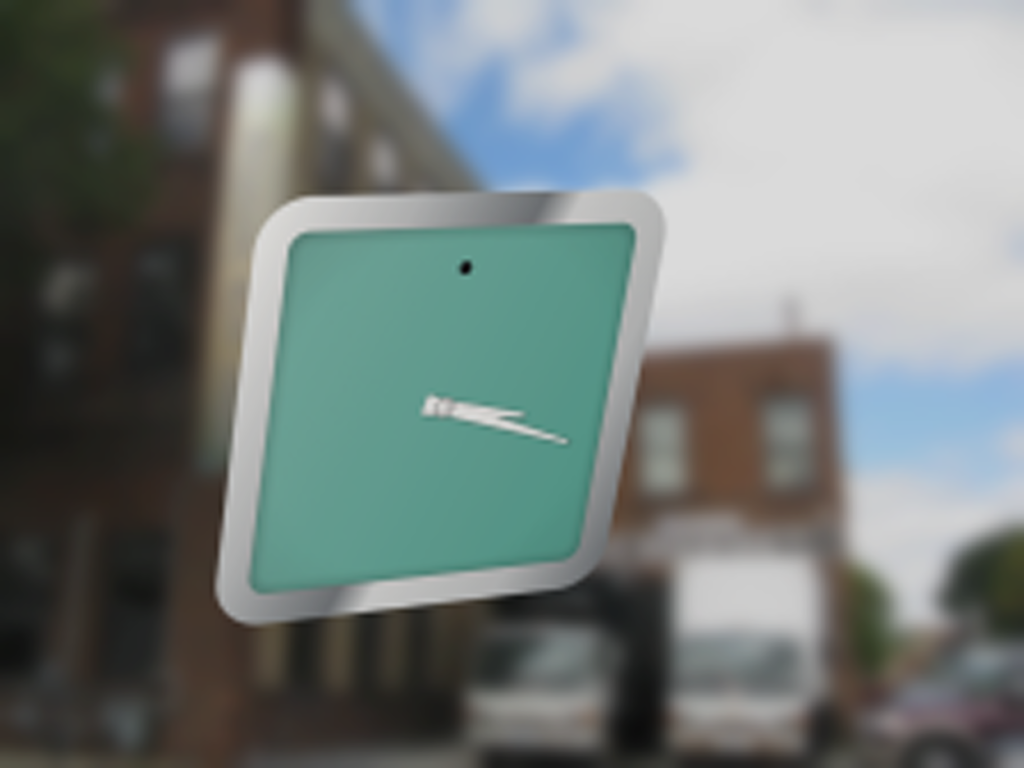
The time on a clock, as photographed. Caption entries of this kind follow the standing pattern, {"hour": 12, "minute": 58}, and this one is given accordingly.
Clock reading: {"hour": 3, "minute": 18}
